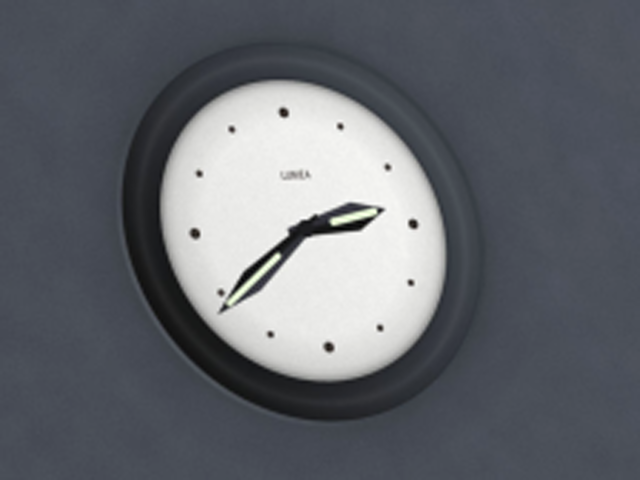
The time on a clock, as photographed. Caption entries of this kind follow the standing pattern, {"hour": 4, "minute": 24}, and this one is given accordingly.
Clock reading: {"hour": 2, "minute": 39}
